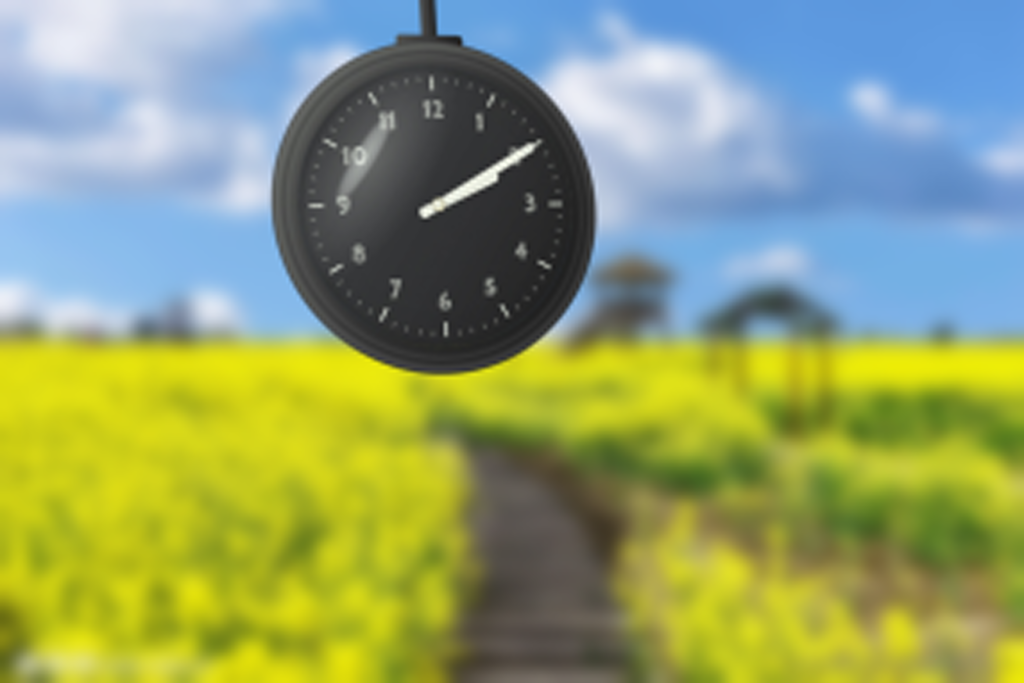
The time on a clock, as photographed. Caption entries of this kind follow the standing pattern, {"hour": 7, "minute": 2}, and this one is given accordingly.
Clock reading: {"hour": 2, "minute": 10}
